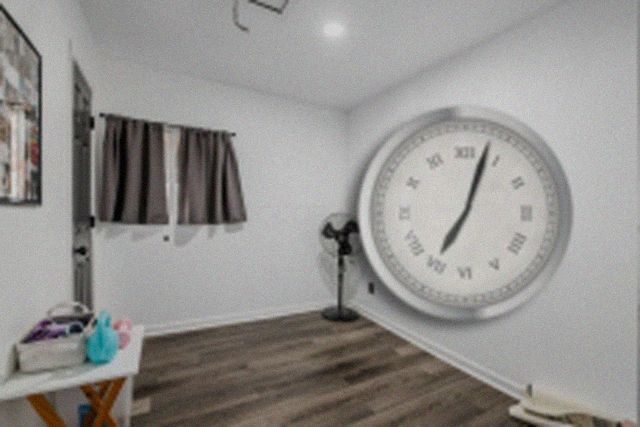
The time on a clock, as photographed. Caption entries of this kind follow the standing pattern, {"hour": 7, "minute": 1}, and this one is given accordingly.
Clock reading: {"hour": 7, "minute": 3}
